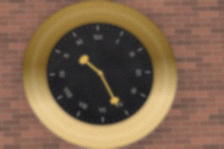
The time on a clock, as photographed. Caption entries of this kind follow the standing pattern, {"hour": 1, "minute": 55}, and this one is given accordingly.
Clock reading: {"hour": 10, "minute": 26}
